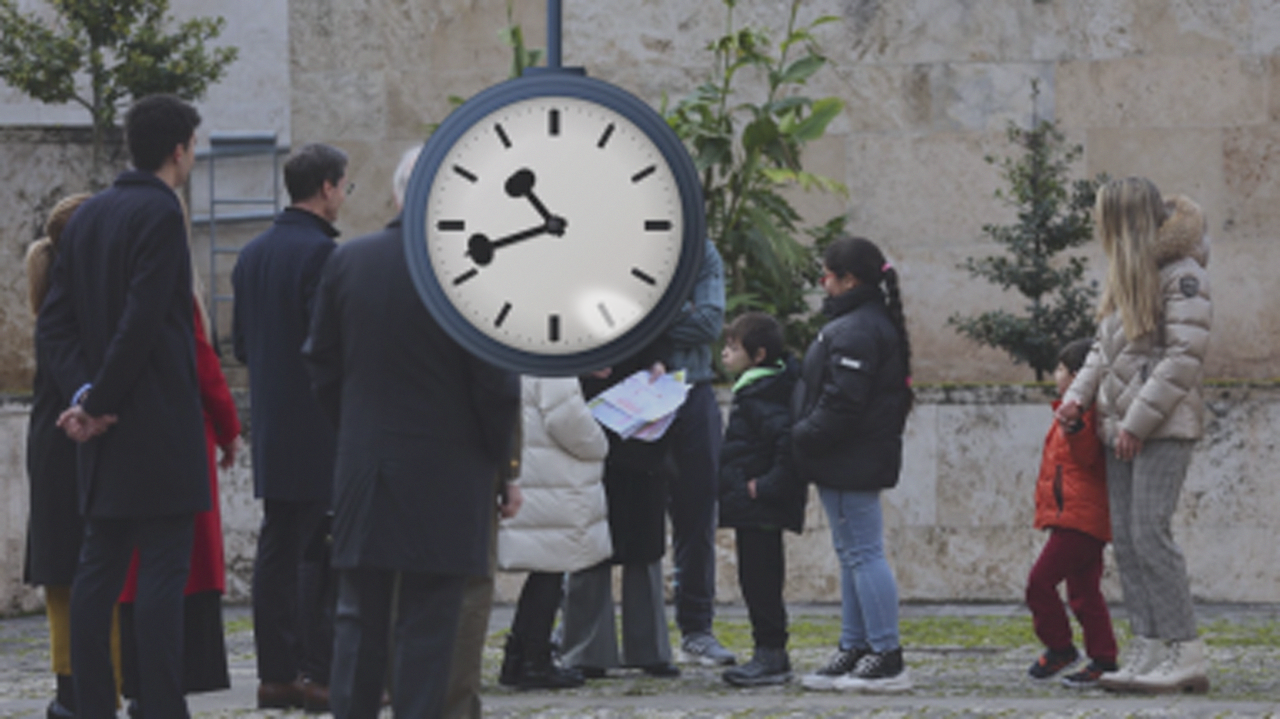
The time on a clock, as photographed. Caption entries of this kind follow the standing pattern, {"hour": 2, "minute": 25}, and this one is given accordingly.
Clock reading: {"hour": 10, "minute": 42}
